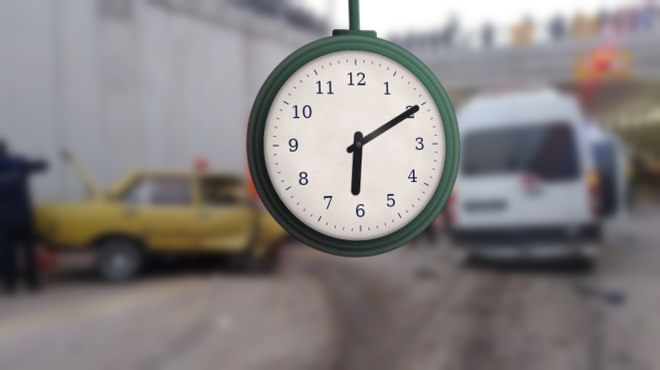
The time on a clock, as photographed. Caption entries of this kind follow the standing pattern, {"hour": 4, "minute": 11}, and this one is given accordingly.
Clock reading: {"hour": 6, "minute": 10}
